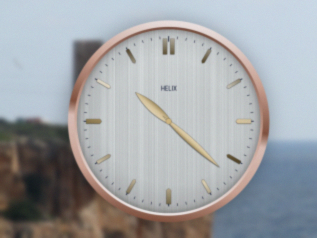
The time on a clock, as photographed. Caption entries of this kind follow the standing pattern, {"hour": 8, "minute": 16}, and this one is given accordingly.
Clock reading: {"hour": 10, "minute": 22}
